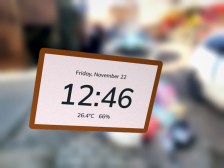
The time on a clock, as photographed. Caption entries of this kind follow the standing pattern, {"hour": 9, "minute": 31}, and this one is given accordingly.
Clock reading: {"hour": 12, "minute": 46}
